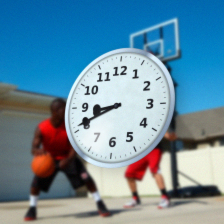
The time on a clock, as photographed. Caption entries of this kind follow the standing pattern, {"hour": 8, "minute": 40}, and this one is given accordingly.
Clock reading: {"hour": 8, "minute": 41}
